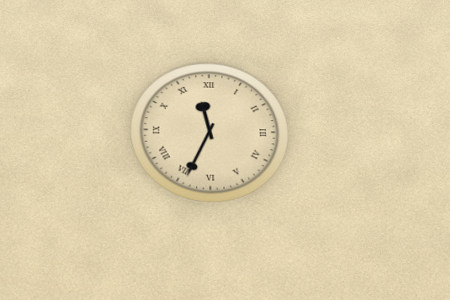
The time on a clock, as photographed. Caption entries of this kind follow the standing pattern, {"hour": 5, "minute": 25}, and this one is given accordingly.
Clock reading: {"hour": 11, "minute": 34}
